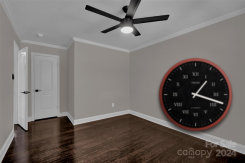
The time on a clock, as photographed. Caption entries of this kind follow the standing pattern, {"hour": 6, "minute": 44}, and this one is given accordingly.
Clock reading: {"hour": 1, "minute": 18}
